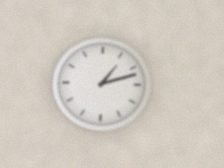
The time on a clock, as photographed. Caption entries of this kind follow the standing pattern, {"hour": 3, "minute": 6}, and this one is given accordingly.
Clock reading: {"hour": 1, "minute": 12}
